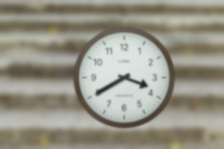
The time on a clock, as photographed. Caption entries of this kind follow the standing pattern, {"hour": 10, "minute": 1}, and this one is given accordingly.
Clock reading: {"hour": 3, "minute": 40}
